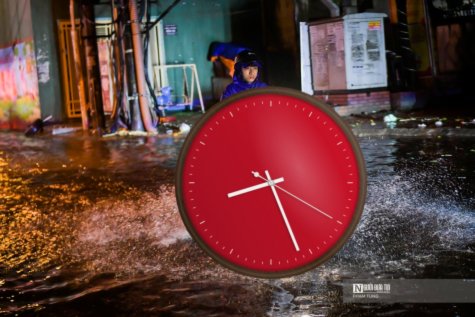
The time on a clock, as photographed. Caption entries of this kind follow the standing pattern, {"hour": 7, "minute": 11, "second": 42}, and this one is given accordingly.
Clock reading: {"hour": 8, "minute": 26, "second": 20}
